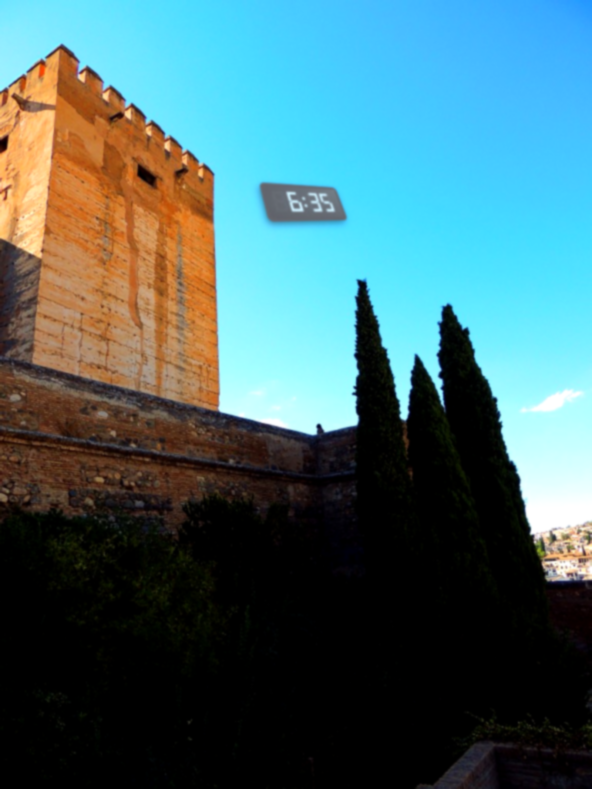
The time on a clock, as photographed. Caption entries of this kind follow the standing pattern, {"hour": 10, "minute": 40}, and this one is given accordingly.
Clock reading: {"hour": 6, "minute": 35}
